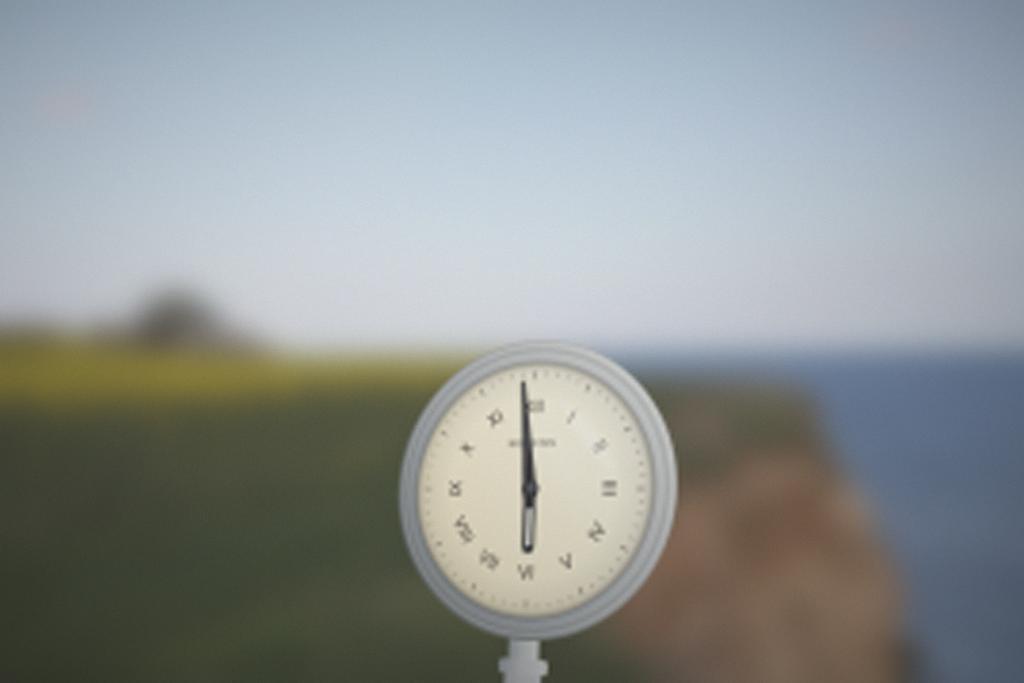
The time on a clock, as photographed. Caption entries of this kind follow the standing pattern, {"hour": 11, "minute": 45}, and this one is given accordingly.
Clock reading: {"hour": 5, "minute": 59}
